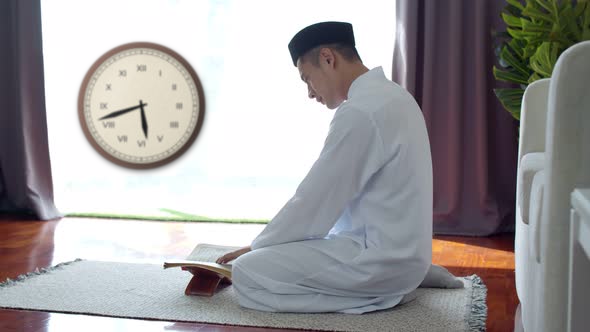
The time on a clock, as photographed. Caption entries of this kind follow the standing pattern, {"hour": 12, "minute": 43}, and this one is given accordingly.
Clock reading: {"hour": 5, "minute": 42}
